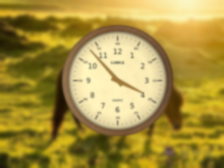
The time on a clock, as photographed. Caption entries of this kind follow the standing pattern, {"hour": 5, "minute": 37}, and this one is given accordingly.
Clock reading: {"hour": 3, "minute": 53}
